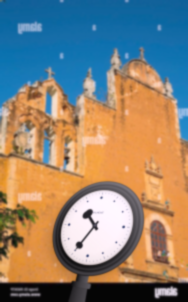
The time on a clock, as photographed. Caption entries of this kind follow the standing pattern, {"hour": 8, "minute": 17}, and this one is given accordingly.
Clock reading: {"hour": 10, "minute": 35}
